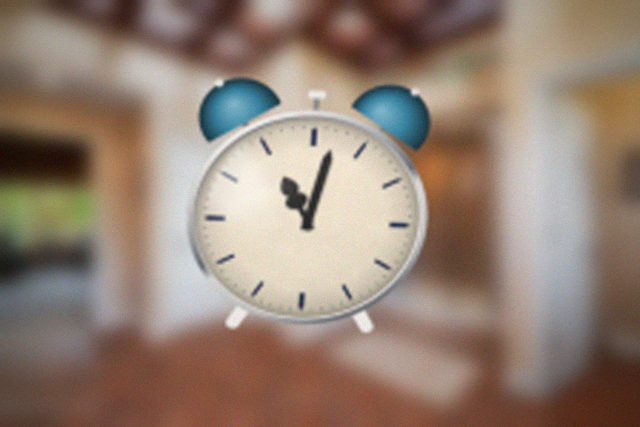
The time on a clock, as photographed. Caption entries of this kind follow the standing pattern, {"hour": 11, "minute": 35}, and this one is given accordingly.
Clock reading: {"hour": 11, "minute": 2}
